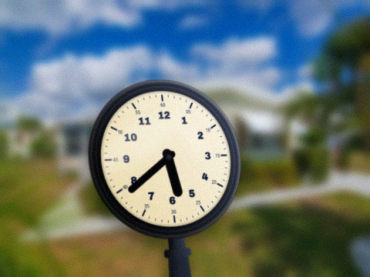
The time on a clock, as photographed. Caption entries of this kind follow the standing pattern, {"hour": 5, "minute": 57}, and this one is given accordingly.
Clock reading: {"hour": 5, "minute": 39}
